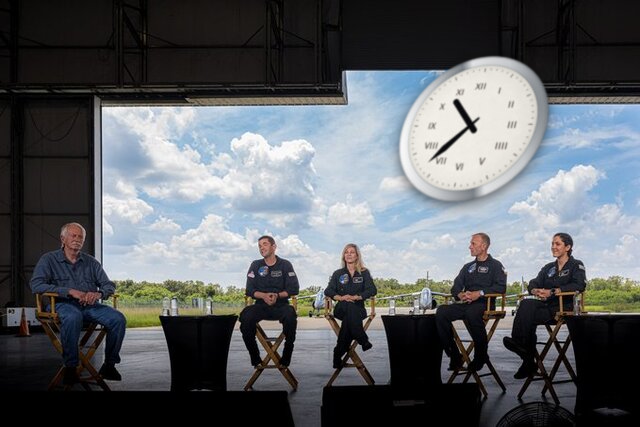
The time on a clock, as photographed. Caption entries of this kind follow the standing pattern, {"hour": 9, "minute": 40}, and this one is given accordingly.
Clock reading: {"hour": 10, "minute": 37}
